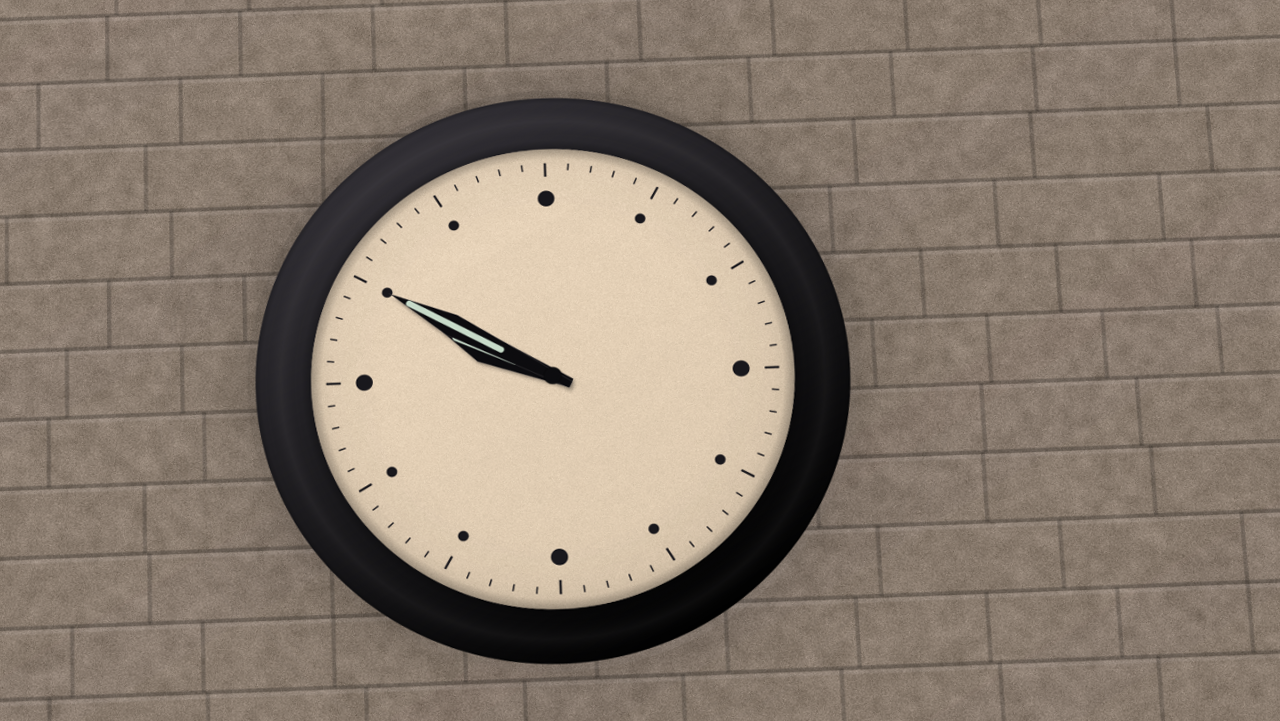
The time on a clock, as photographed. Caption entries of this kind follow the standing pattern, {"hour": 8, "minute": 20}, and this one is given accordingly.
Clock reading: {"hour": 9, "minute": 50}
